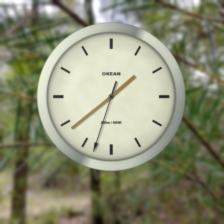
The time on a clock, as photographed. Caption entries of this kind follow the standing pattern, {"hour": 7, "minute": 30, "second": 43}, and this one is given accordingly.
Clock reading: {"hour": 1, "minute": 38, "second": 33}
